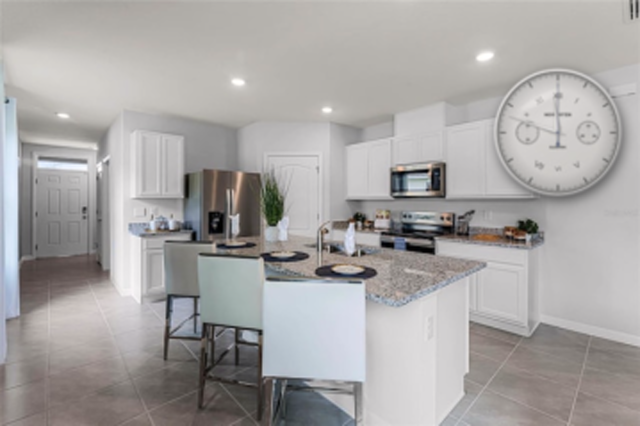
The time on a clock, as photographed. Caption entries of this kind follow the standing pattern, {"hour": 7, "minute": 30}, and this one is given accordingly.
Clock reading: {"hour": 11, "minute": 48}
